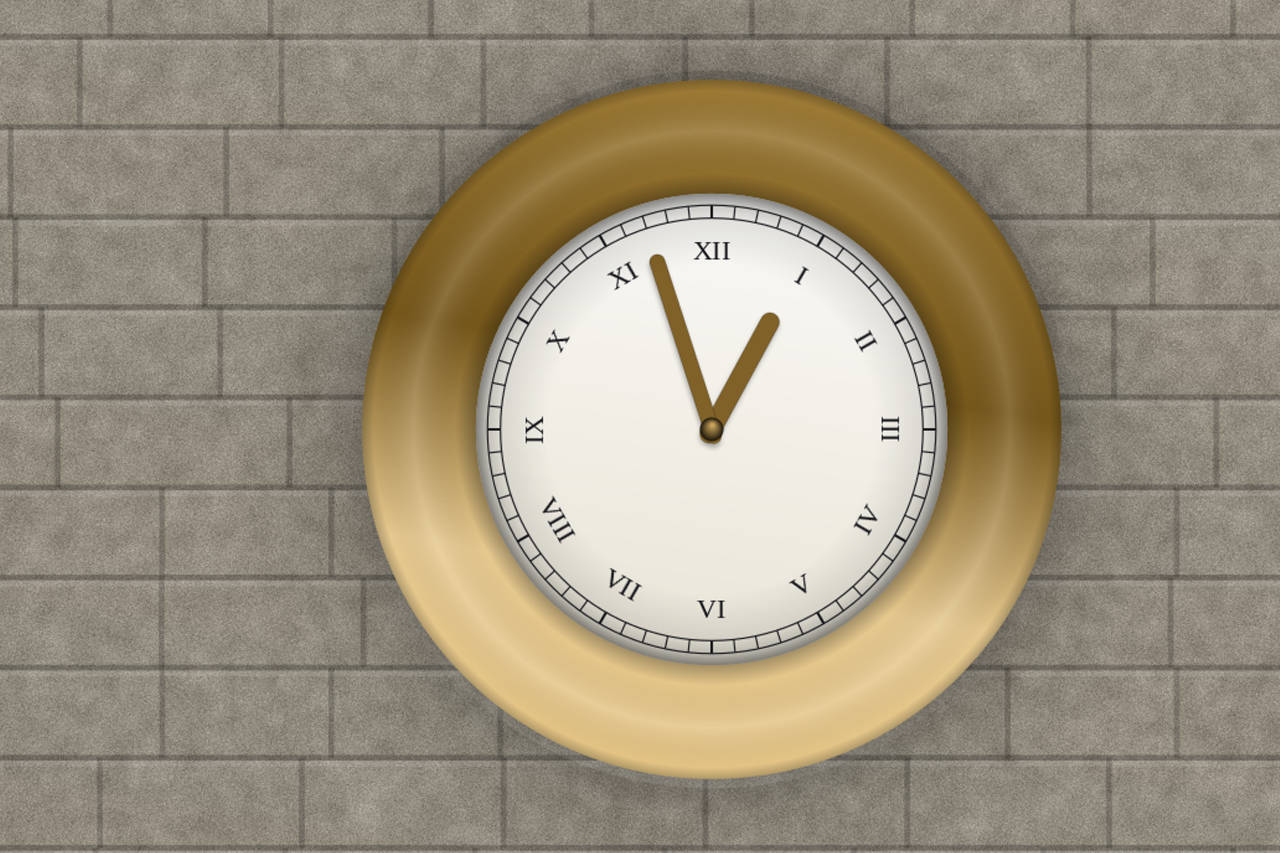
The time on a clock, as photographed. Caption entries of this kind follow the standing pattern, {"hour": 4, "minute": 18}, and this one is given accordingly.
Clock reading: {"hour": 12, "minute": 57}
